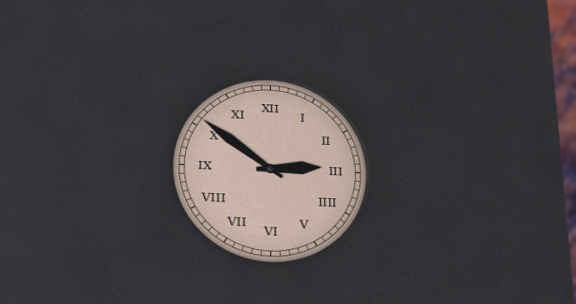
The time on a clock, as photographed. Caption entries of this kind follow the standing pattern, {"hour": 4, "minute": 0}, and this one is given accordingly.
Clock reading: {"hour": 2, "minute": 51}
